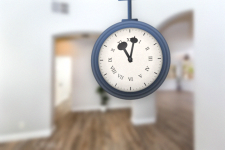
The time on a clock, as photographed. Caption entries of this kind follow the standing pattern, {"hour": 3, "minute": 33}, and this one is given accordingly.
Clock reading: {"hour": 11, "minute": 2}
